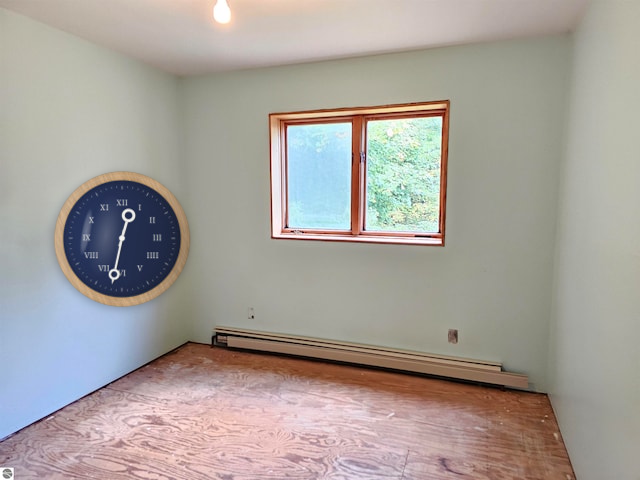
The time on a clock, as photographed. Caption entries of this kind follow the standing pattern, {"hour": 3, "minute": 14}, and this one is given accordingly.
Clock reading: {"hour": 12, "minute": 32}
